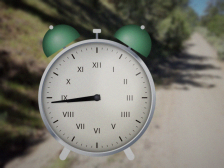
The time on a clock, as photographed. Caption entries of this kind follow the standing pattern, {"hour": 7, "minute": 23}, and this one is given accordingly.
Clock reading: {"hour": 8, "minute": 44}
